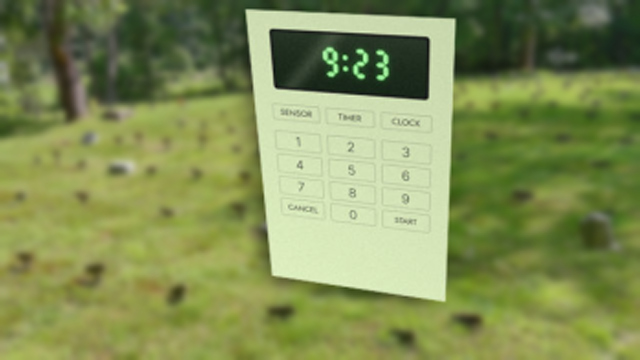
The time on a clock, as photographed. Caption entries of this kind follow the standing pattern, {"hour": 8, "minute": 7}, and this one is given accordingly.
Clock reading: {"hour": 9, "minute": 23}
